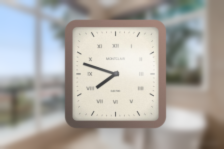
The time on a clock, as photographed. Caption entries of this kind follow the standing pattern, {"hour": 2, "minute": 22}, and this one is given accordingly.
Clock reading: {"hour": 7, "minute": 48}
